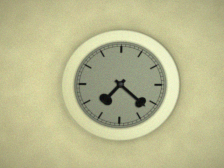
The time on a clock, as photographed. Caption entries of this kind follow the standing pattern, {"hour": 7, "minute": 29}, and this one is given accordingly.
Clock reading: {"hour": 7, "minute": 22}
